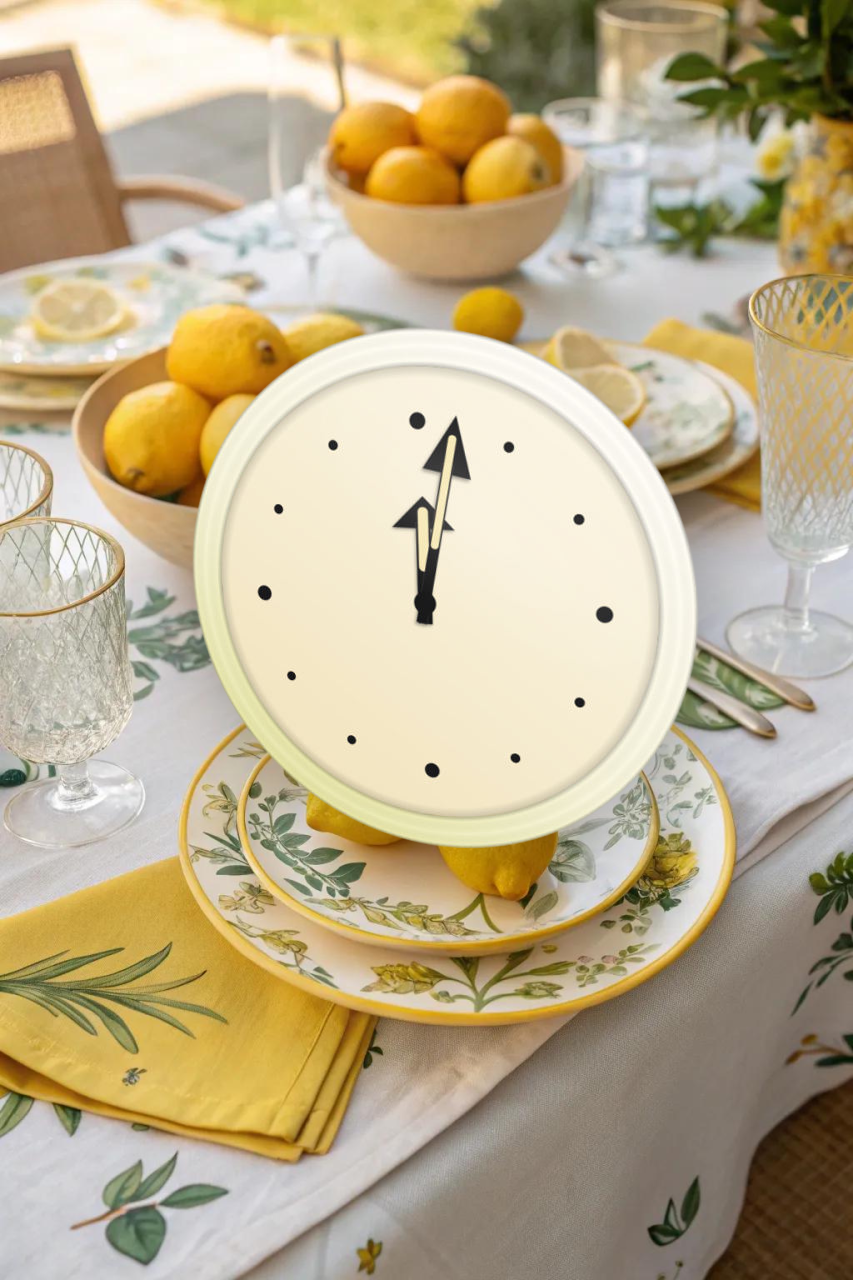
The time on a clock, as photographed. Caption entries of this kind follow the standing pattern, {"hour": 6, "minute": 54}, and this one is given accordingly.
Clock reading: {"hour": 12, "minute": 2}
